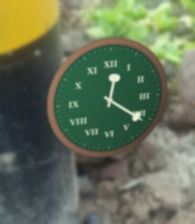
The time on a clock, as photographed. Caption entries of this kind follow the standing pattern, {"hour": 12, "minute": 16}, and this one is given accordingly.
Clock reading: {"hour": 12, "minute": 21}
